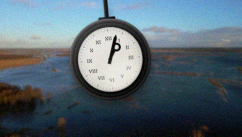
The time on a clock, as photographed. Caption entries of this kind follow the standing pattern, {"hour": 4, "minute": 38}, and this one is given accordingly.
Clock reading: {"hour": 1, "minute": 3}
